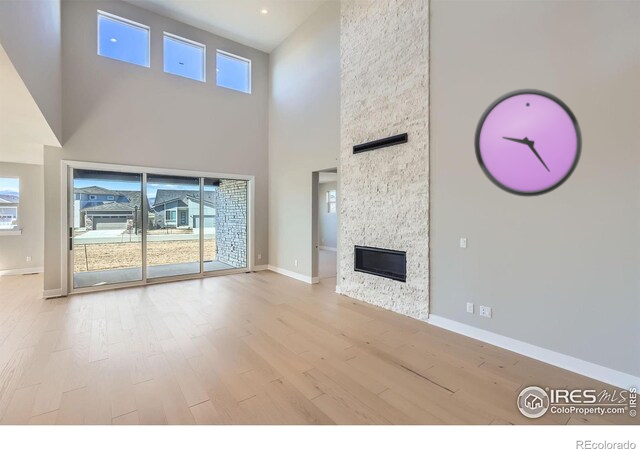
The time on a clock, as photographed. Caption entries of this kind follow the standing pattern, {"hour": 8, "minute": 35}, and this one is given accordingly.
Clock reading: {"hour": 9, "minute": 24}
